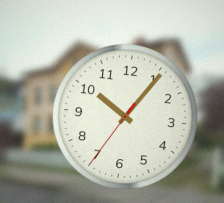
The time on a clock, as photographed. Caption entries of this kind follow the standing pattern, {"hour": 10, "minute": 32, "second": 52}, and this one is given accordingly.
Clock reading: {"hour": 10, "minute": 5, "second": 35}
